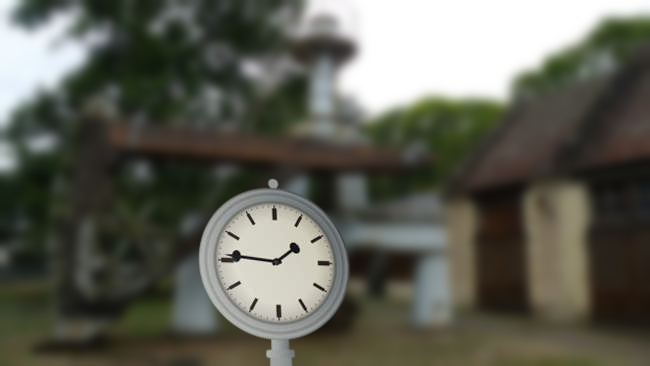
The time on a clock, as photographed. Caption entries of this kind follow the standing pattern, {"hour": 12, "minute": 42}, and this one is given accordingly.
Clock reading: {"hour": 1, "minute": 46}
